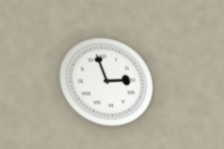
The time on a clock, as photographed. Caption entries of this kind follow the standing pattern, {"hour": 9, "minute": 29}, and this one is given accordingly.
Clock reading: {"hour": 2, "minute": 58}
